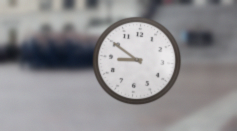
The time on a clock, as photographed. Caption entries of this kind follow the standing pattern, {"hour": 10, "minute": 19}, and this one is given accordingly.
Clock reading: {"hour": 8, "minute": 50}
